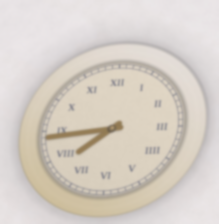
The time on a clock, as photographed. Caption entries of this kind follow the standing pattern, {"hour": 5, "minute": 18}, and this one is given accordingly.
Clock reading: {"hour": 7, "minute": 44}
